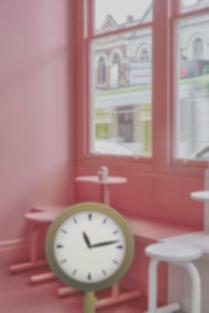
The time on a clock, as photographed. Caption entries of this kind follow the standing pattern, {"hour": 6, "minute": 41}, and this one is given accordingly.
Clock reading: {"hour": 11, "minute": 13}
